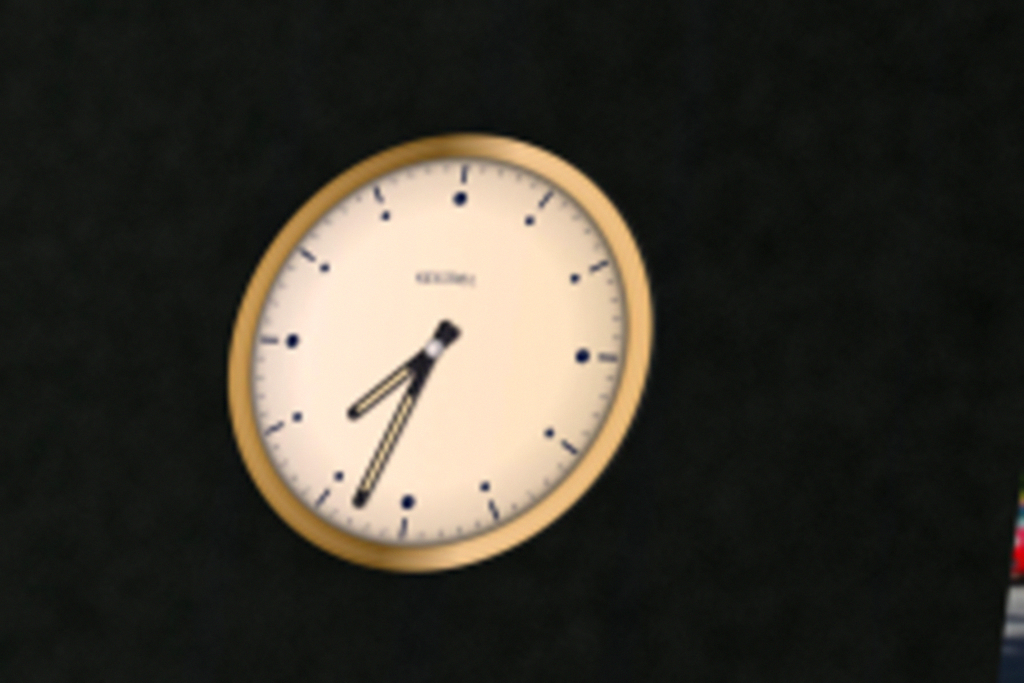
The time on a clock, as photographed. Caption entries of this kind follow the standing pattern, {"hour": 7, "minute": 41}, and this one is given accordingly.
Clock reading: {"hour": 7, "minute": 33}
